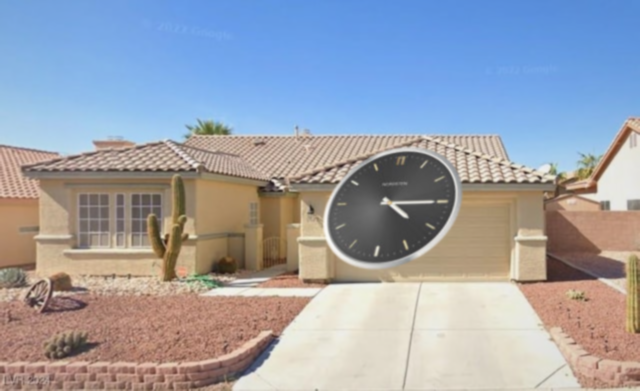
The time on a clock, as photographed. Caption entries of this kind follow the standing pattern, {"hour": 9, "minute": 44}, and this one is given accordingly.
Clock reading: {"hour": 4, "minute": 15}
